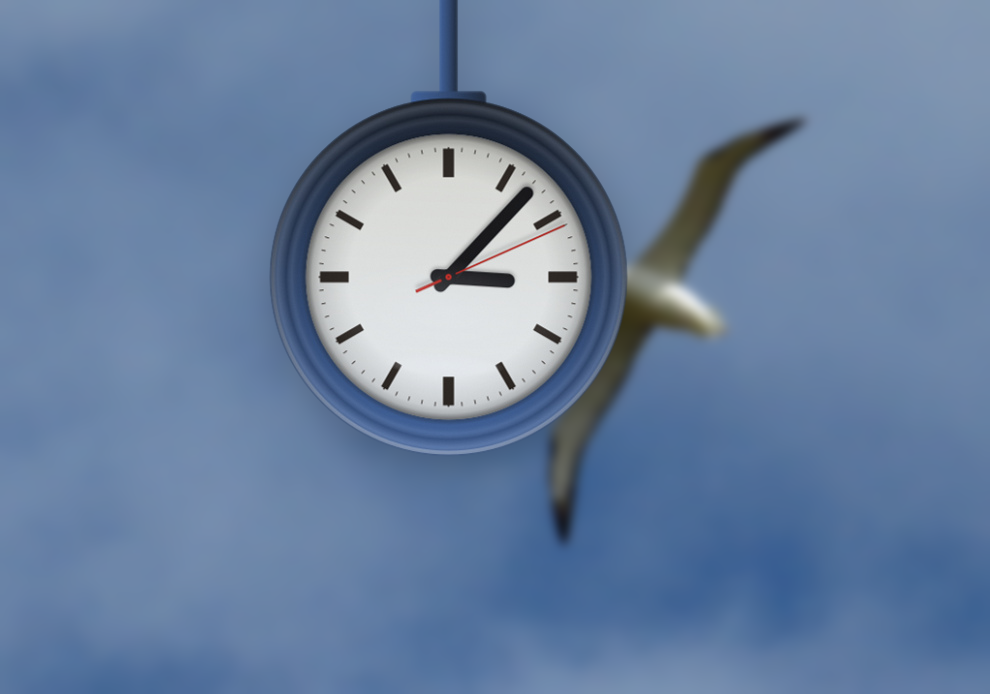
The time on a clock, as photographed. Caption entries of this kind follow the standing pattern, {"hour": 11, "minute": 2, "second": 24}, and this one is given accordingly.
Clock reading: {"hour": 3, "minute": 7, "second": 11}
